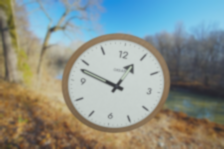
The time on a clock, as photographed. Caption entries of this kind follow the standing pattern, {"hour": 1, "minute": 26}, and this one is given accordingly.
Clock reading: {"hour": 12, "minute": 48}
